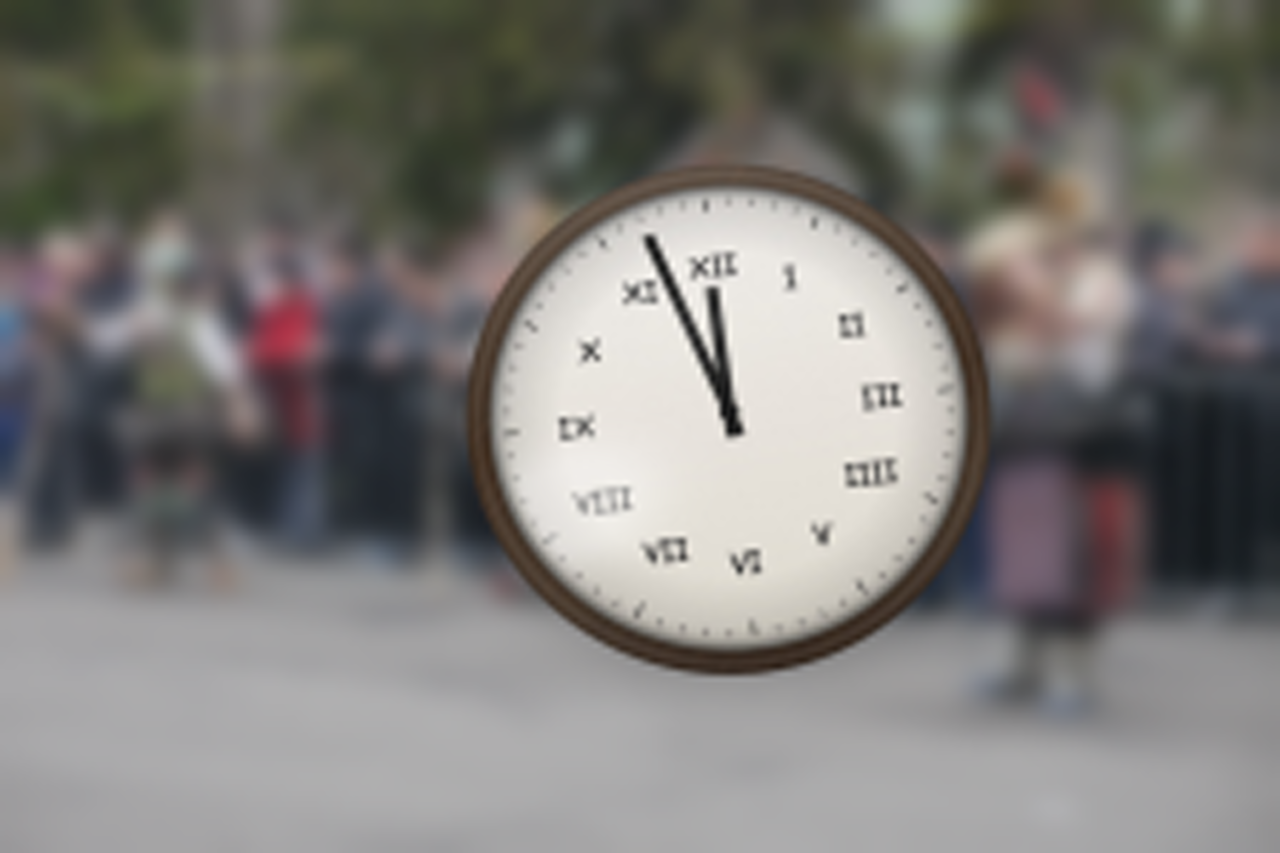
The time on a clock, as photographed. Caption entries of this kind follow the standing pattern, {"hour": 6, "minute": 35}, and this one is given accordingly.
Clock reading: {"hour": 11, "minute": 57}
